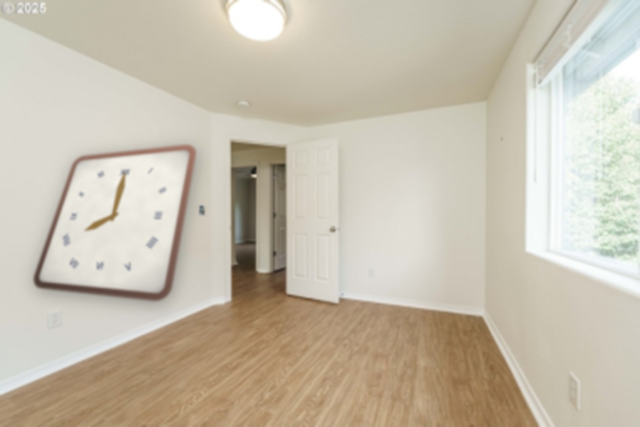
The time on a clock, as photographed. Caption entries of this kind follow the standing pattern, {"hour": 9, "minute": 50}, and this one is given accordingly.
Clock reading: {"hour": 8, "minute": 0}
